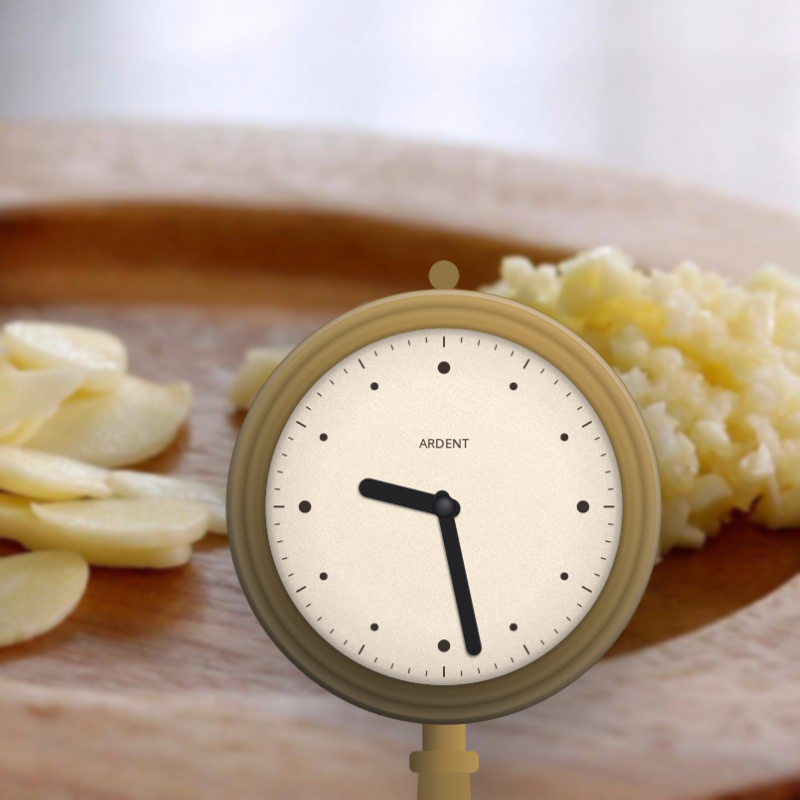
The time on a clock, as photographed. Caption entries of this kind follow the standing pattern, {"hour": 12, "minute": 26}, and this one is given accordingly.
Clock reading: {"hour": 9, "minute": 28}
